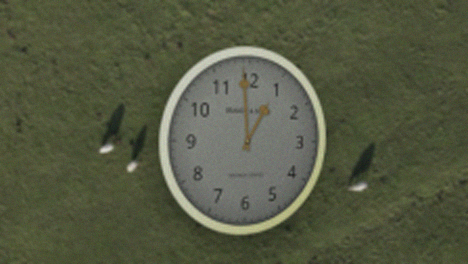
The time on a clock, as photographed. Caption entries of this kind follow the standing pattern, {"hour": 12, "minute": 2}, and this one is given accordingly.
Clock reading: {"hour": 12, "minute": 59}
